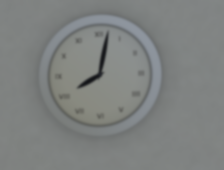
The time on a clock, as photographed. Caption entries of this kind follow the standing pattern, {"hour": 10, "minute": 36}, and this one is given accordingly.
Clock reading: {"hour": 8, "minute": 2}
